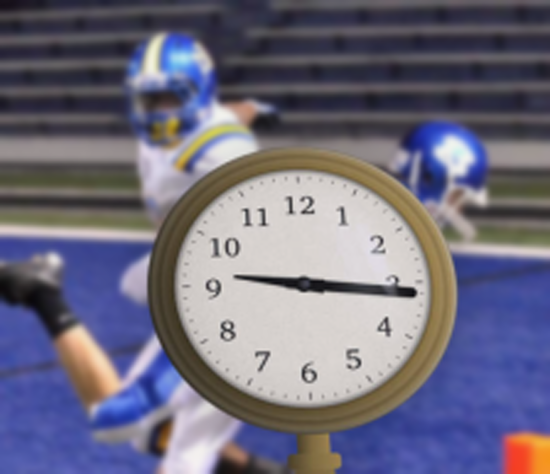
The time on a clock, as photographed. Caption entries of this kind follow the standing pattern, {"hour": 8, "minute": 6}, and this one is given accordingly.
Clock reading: {"hour": 9, "minute": 16}
